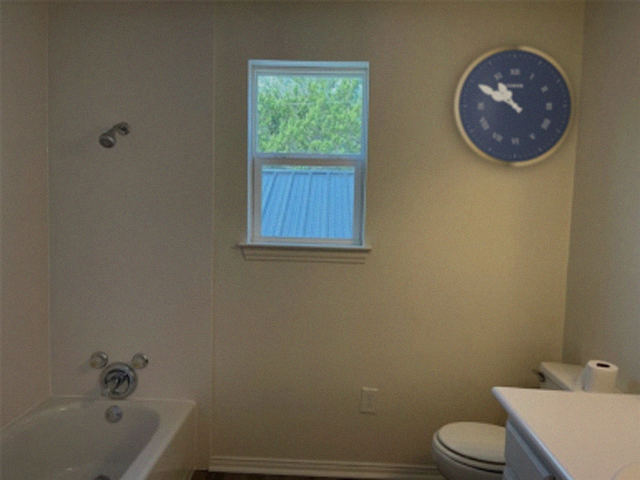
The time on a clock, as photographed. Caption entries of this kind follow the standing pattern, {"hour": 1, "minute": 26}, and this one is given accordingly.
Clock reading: {"hour": 10, "minute": 50}
